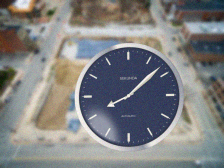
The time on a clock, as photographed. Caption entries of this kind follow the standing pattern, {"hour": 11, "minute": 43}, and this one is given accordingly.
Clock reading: {"hour": 8, "minute": 8}
